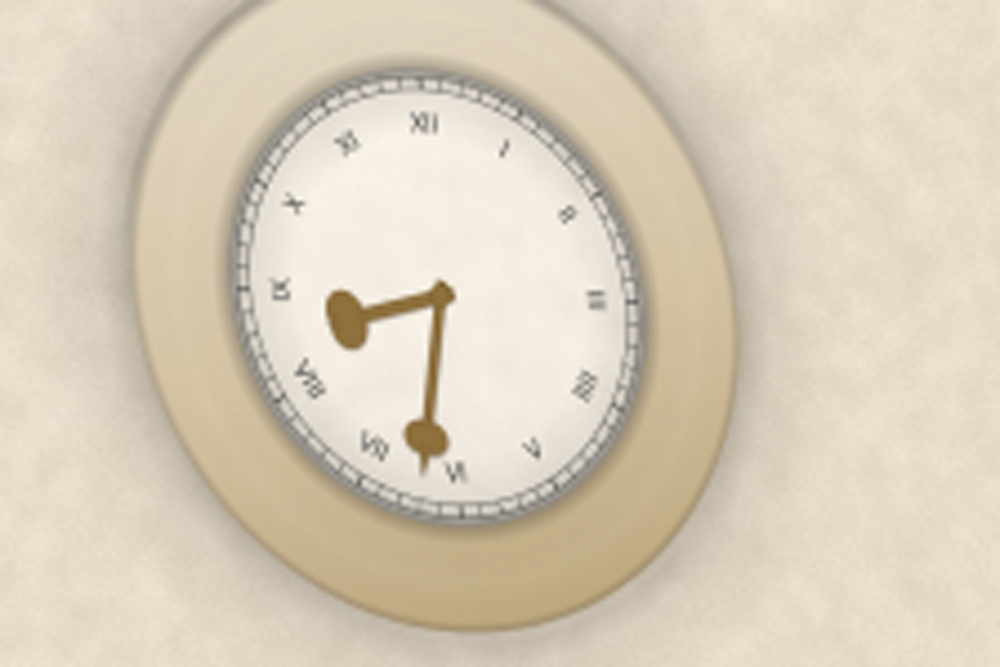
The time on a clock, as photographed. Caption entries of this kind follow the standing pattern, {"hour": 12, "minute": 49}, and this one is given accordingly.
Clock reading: {"hour": 8, "minute": 32}
